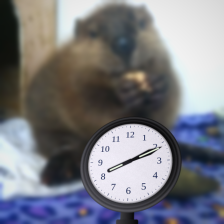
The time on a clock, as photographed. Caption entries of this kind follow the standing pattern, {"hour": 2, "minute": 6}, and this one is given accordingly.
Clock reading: {"hour": 8, "minute": 11}
